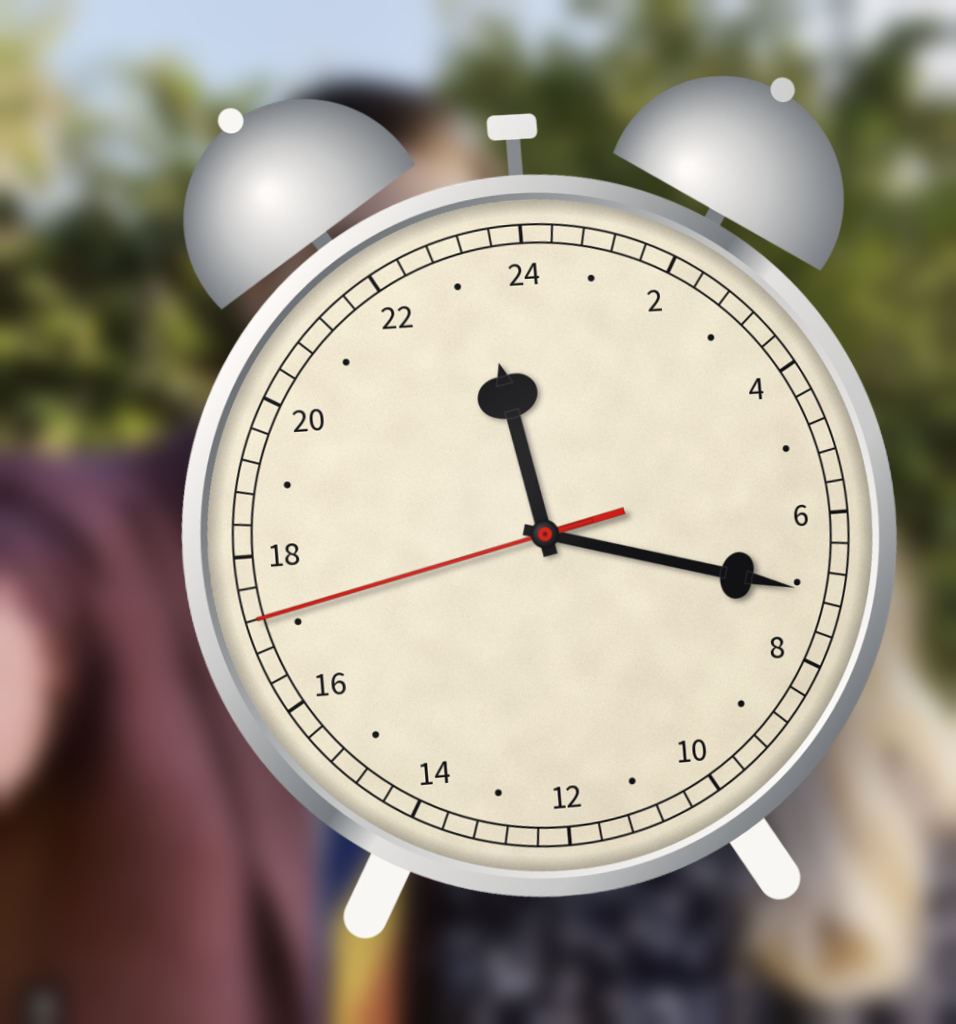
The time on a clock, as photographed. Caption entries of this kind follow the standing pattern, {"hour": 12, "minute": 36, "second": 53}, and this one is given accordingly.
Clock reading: {"hour": 23, "minute": 17, "second": 43}
